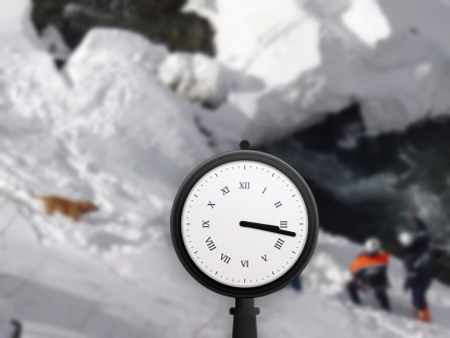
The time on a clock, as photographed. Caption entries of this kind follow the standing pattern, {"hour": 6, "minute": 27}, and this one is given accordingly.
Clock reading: {"hour": 3, "minute": 17}
